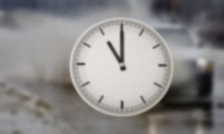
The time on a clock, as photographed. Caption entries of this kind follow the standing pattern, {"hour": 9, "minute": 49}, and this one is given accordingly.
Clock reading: {"hour": 11, "minute": 0}
